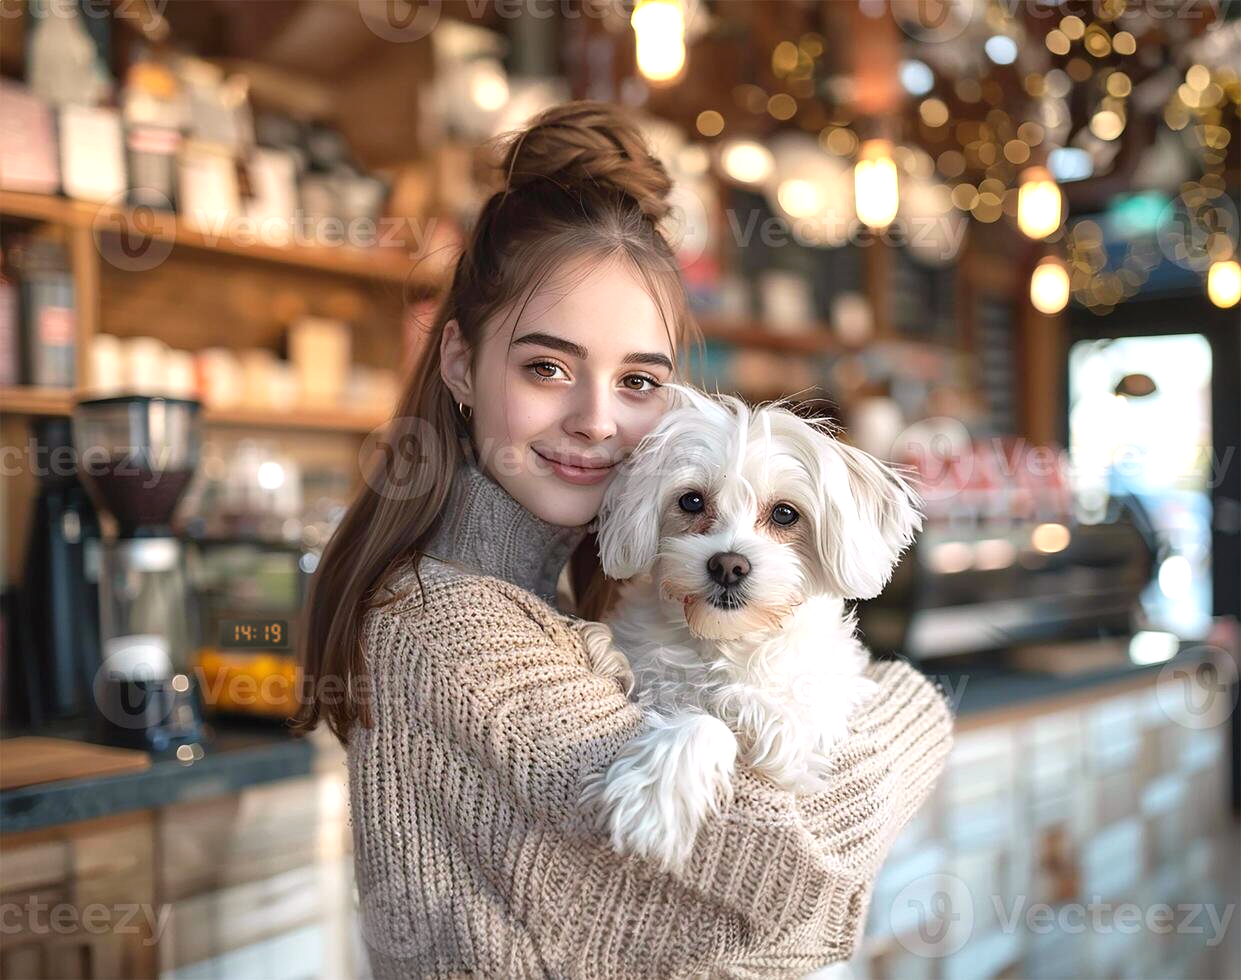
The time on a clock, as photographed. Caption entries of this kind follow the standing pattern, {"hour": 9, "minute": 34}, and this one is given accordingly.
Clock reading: {"hour": 14, "minute": 19}
